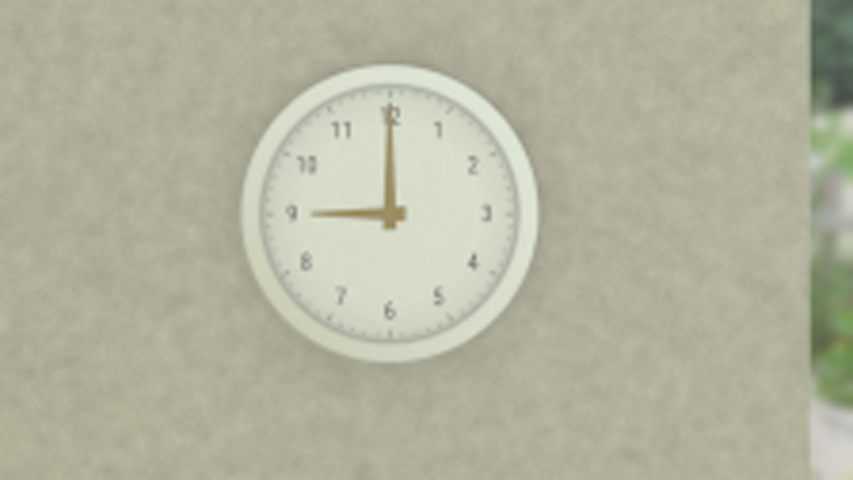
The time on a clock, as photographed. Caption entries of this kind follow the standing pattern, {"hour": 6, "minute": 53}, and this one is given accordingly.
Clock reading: {"hour": 9, "minute": 0}
